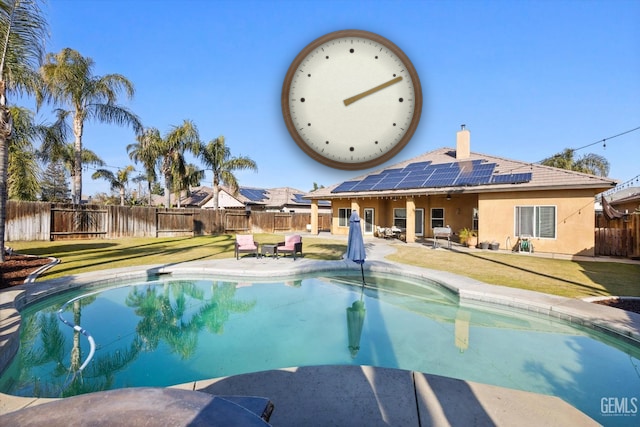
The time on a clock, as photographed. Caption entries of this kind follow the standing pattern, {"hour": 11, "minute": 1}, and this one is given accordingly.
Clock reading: {"hour": 2, "minute": 11}
